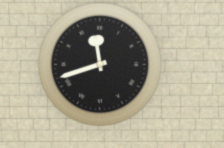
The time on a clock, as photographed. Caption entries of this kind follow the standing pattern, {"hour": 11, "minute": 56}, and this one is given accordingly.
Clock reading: {"hour": 11, "minute": 42}
